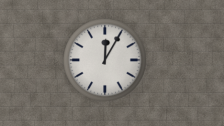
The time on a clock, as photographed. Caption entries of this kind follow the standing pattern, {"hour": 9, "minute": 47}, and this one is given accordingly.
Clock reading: {"hour": 12, "minute": 5}
